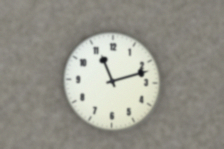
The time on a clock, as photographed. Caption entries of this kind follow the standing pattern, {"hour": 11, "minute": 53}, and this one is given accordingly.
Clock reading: {"hour": 11, "minute": 12}
